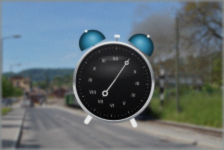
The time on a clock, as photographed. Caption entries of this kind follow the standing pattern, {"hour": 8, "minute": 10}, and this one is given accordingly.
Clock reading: {"hour": 7, "minute": 5}
